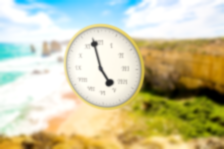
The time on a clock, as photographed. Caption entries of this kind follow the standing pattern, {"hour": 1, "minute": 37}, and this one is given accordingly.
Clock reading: {"hour": 4, "minute": 58}
